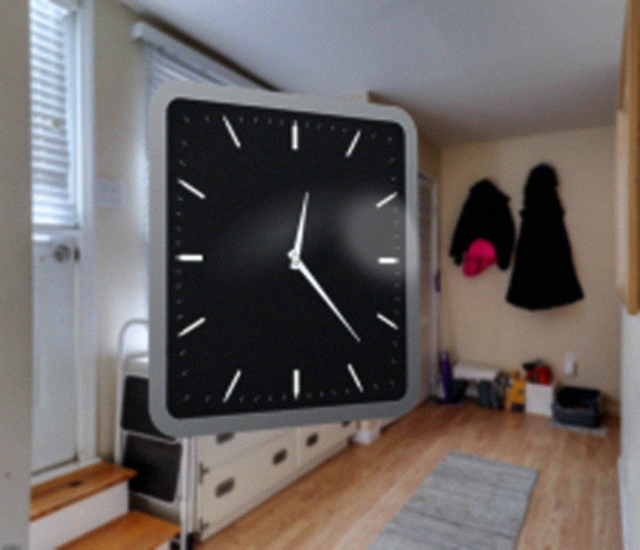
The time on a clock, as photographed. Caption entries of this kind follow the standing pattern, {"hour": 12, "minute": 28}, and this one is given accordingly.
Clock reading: {"hour": 12, "minute": 23}
